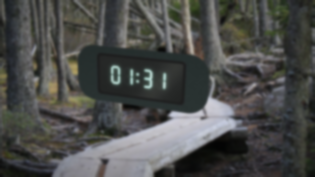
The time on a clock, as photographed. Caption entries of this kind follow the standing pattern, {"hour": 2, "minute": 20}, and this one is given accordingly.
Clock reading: {"hour": 1, "minute": 31}
